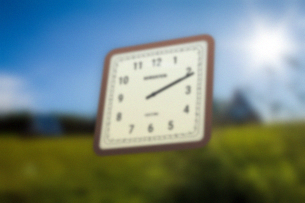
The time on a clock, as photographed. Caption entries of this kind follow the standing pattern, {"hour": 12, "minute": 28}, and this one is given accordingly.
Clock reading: {"hour": 2, "minute": 11}
